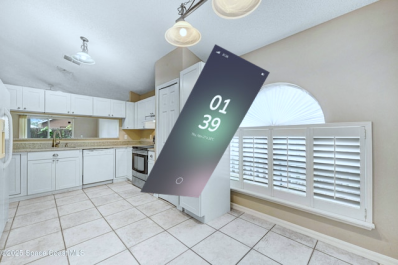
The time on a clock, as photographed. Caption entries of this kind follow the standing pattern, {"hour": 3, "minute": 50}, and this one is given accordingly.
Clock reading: {"hour": 1, "minute": 39}
